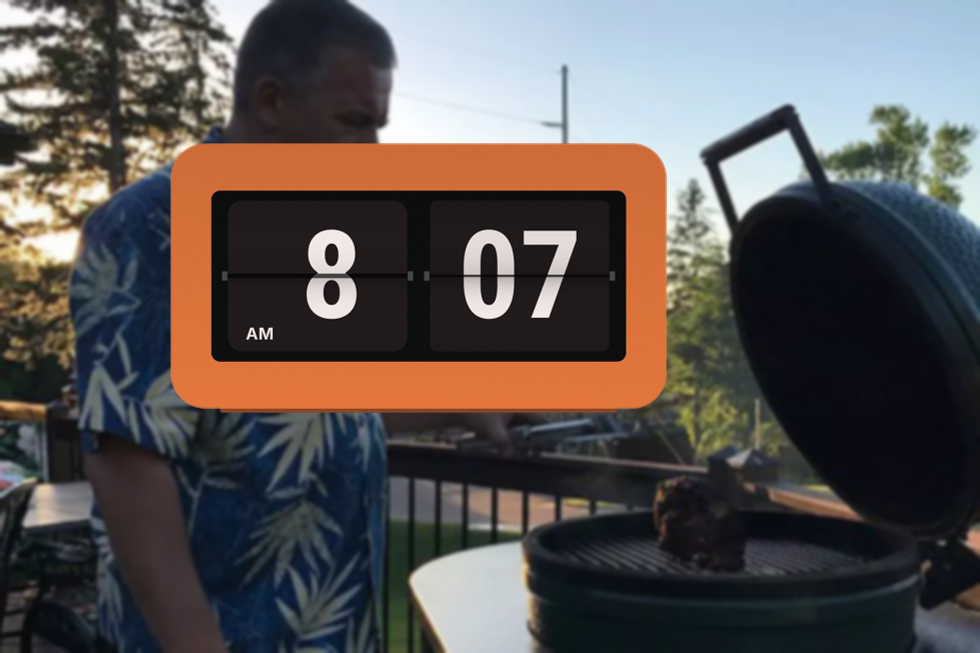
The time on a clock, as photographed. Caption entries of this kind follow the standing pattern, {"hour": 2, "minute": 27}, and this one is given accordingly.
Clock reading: {"hour": 8, "minute": 7}
